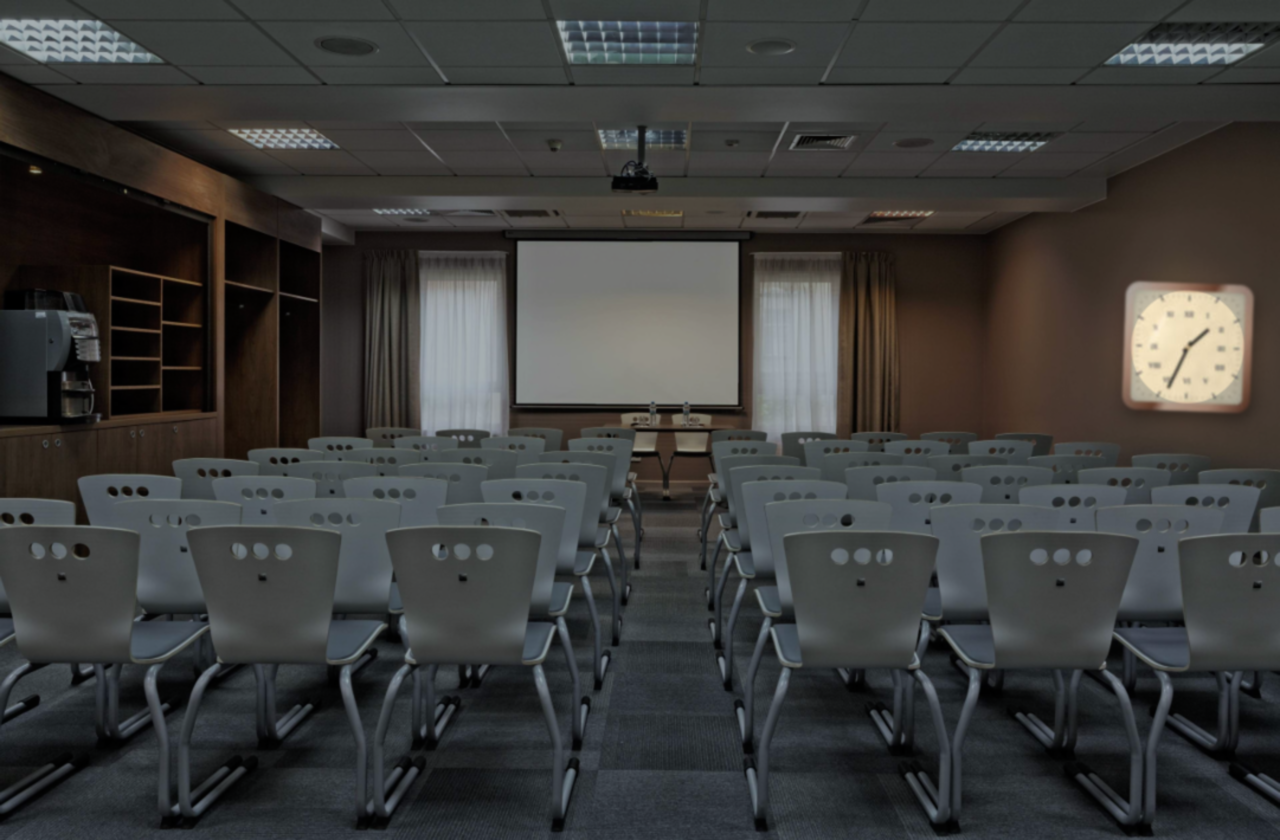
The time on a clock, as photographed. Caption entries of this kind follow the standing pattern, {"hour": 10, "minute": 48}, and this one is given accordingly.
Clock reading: {"hour": 1, "minute": 34}
